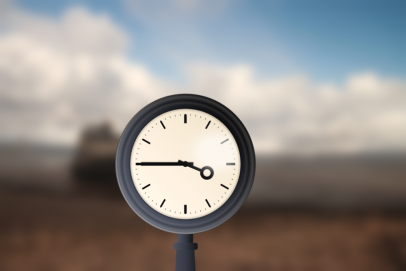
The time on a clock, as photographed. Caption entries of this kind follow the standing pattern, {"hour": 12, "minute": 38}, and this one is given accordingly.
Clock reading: {"hour": 3, "minute": 45}
